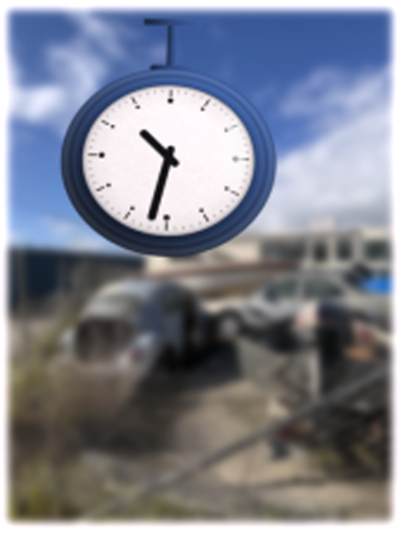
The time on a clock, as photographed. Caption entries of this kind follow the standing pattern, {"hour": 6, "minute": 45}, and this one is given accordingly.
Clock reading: {"hour": 10, "minute": 32}
